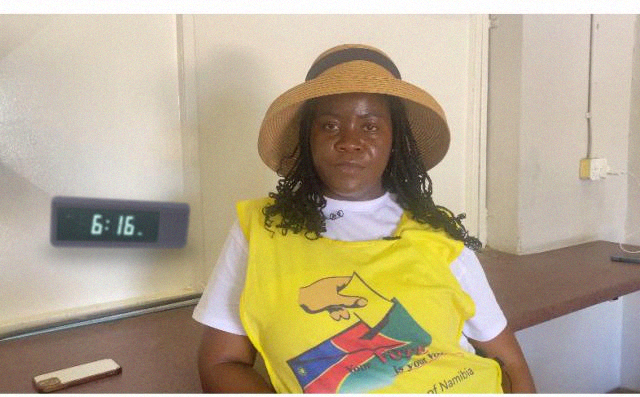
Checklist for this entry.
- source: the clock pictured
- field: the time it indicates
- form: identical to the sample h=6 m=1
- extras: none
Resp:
h=6 m=16
